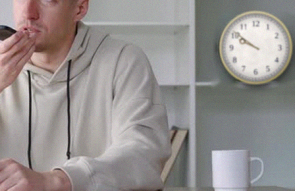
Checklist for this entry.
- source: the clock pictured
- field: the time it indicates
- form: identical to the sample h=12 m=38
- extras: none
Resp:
h=9 m=51
